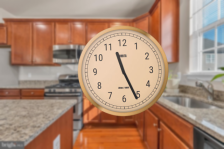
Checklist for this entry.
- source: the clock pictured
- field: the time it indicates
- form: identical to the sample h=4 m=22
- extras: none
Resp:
h=11 m=26
